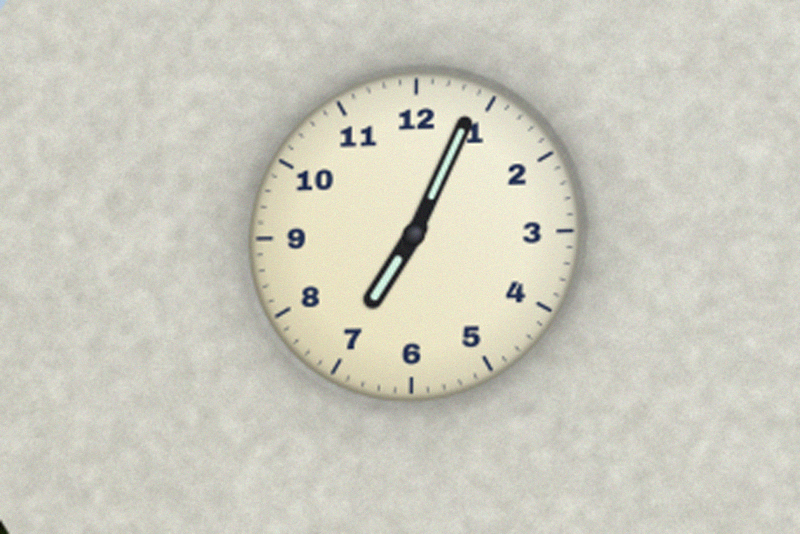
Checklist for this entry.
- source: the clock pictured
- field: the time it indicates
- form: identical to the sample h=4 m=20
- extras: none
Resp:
h=7 m=4
